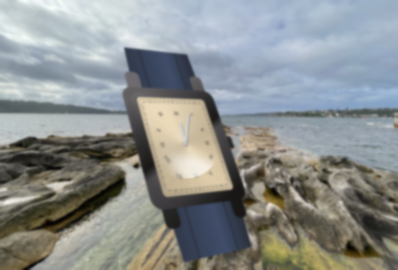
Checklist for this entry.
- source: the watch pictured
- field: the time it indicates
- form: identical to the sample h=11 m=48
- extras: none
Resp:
h=12 m=4
